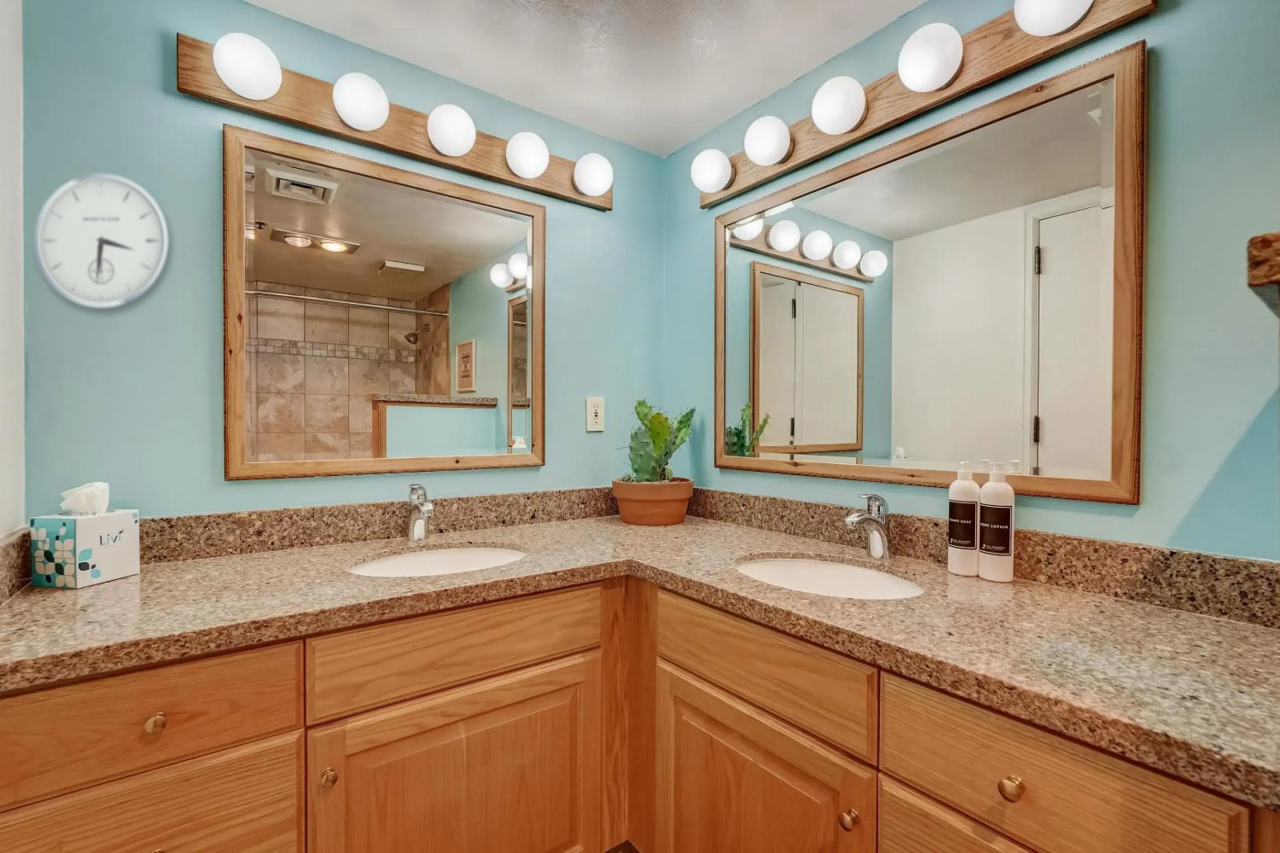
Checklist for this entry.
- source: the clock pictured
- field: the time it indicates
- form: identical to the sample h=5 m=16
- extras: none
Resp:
h=3 m=31
